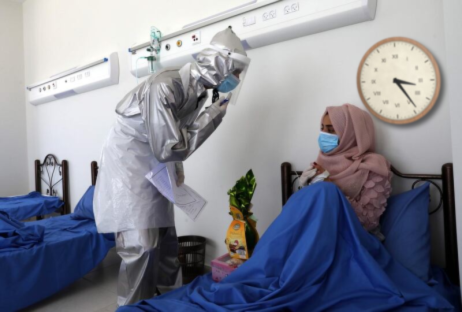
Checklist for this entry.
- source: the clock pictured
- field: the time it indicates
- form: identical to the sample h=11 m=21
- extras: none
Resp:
h=3 m=24
